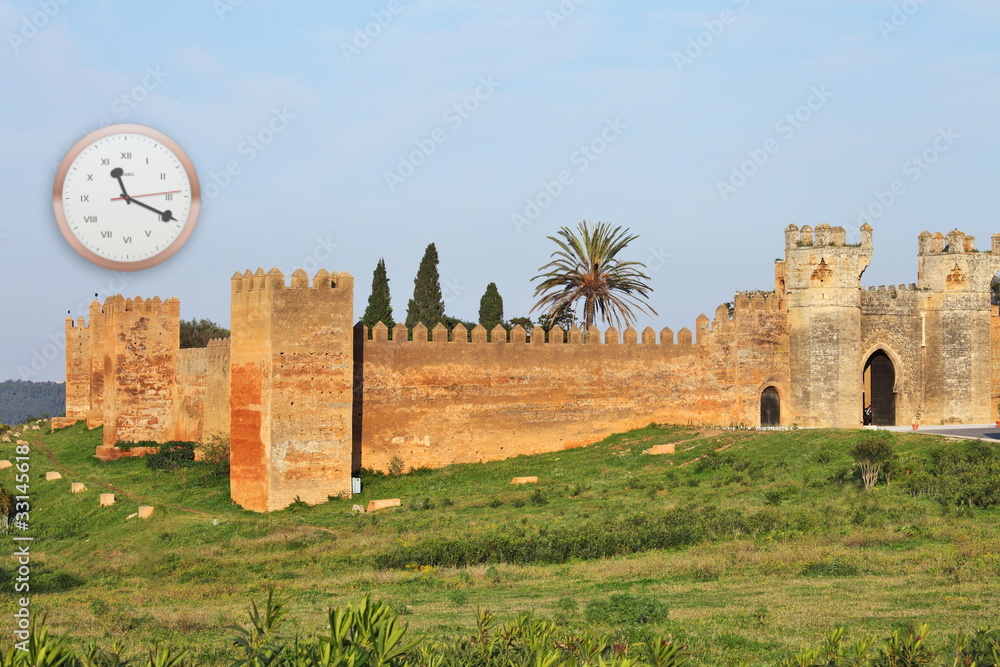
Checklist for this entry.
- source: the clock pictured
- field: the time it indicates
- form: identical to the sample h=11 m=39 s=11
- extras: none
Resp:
h=11 m=19 s=14
